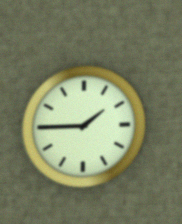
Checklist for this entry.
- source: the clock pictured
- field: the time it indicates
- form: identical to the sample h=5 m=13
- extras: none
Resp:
h=1 m=45
